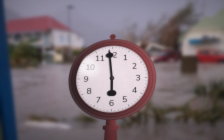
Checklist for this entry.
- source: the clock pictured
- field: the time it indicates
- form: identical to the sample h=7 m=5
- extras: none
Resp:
h=5 m=59
